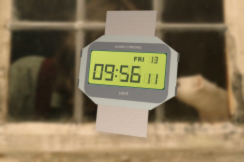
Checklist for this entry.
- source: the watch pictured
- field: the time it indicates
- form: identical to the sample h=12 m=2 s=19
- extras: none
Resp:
h=9 m=56 s=11
